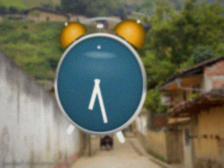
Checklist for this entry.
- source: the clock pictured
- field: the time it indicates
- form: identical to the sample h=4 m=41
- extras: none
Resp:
h=6 m=27
